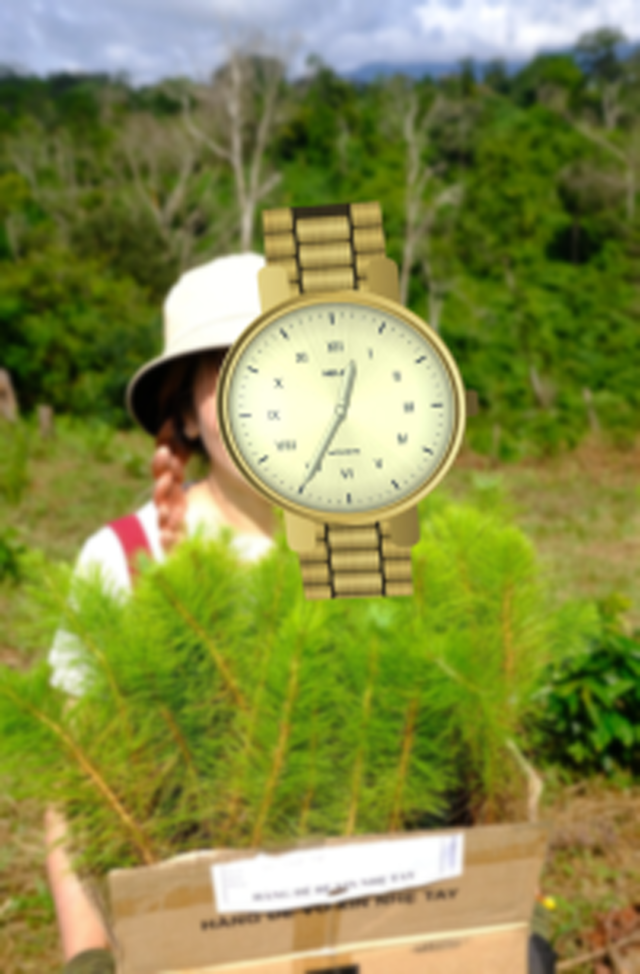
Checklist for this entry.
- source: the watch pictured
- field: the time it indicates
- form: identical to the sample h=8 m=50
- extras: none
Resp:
h=12 m=35
